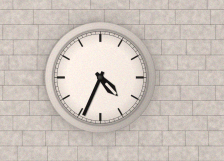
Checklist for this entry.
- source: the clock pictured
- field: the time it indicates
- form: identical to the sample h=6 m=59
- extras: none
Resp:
h=4 m=34
